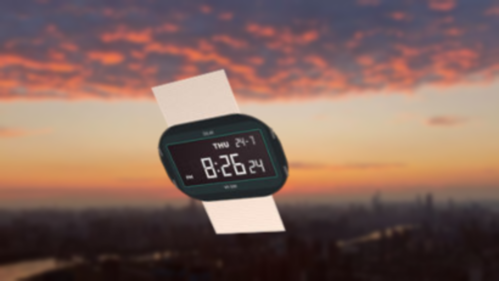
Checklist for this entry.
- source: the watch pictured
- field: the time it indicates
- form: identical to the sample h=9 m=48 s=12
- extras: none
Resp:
h=8 m=26 s=24
